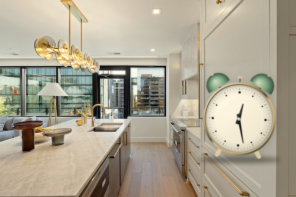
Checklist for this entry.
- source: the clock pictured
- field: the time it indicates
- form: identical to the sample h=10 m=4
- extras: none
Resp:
h=12 m=28
